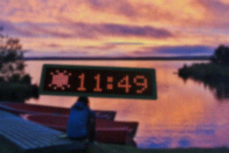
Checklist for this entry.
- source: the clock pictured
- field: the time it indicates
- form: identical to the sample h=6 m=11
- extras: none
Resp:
h=11 m=49
